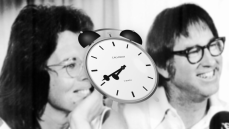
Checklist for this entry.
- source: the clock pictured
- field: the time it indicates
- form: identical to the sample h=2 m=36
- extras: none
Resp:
h=7 m=41
